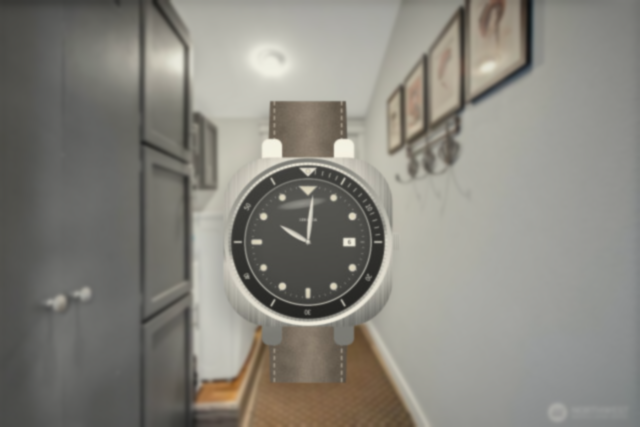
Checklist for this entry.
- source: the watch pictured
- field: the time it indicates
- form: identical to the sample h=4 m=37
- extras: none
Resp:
h=10 m=1
